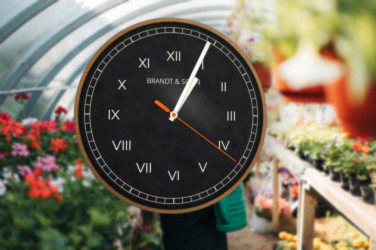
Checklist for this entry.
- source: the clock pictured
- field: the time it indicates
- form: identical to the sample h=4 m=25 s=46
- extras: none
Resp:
h=1 m=4 s=21
